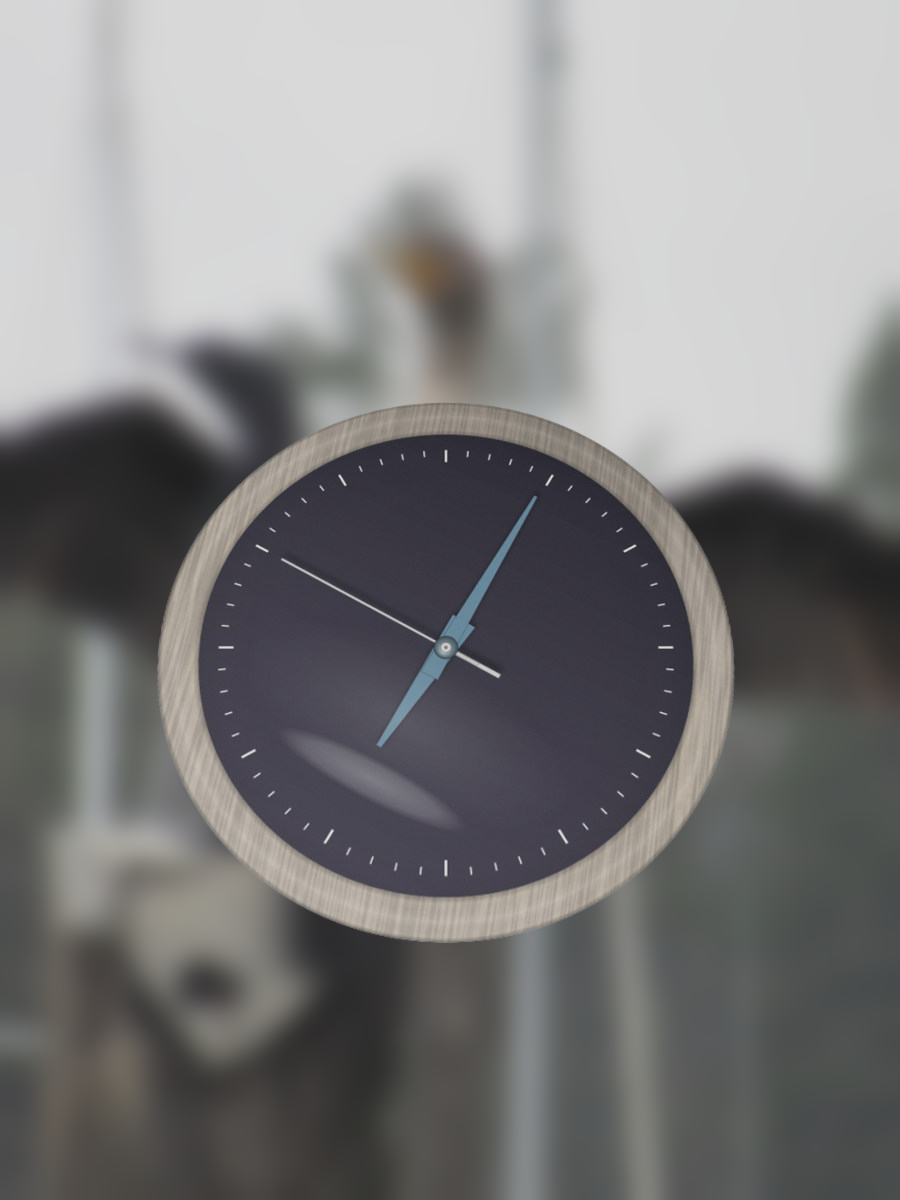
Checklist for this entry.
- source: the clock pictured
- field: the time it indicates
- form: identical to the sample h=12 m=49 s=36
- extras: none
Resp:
h=7 m=4 s=50
